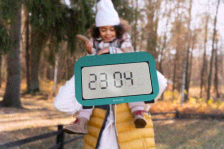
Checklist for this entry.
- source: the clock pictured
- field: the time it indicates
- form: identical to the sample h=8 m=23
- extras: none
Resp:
h=23 m=4
